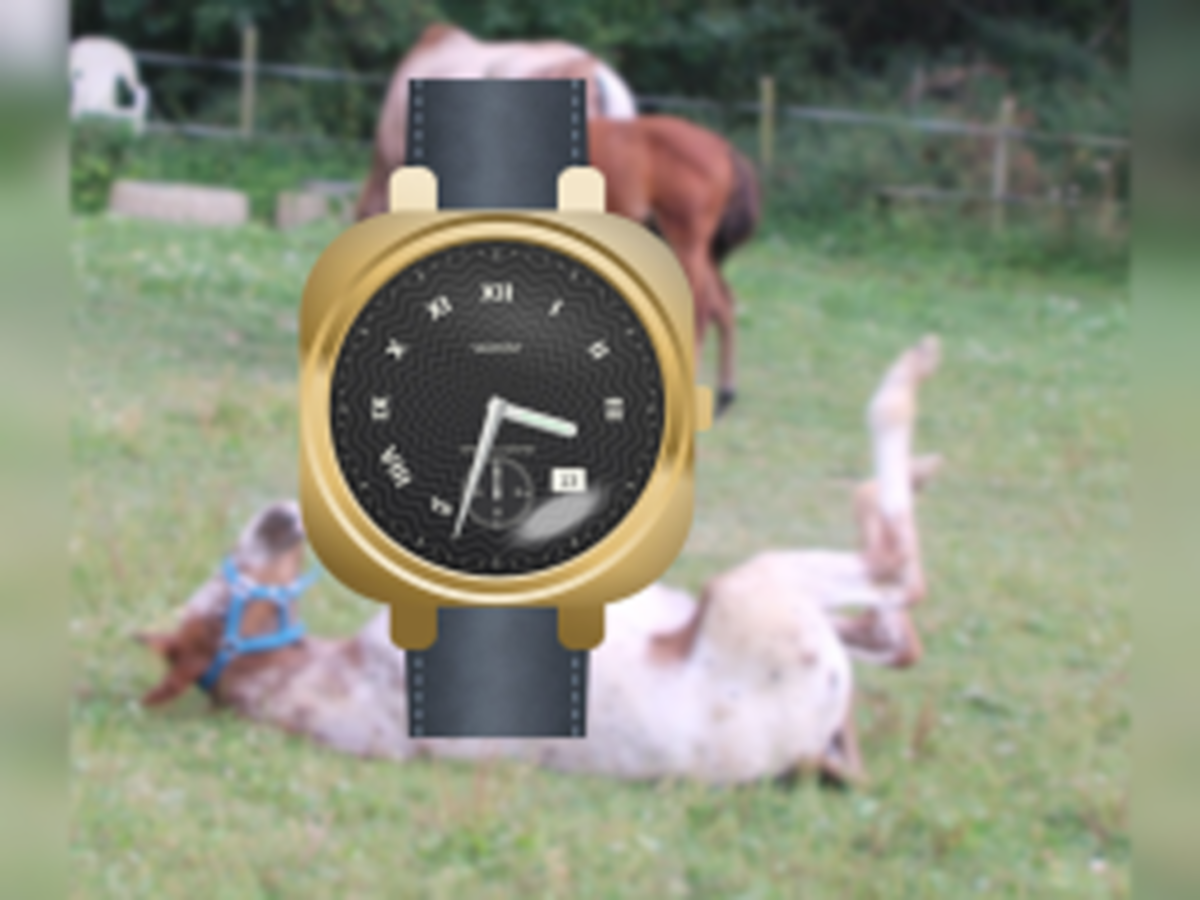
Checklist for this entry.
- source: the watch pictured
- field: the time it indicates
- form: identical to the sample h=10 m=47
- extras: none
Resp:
h=3 m=33
